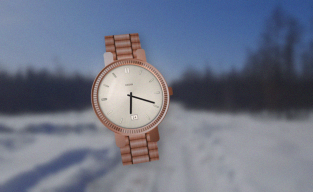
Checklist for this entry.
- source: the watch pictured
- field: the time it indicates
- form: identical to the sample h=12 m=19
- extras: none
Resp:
h=6 m=19
